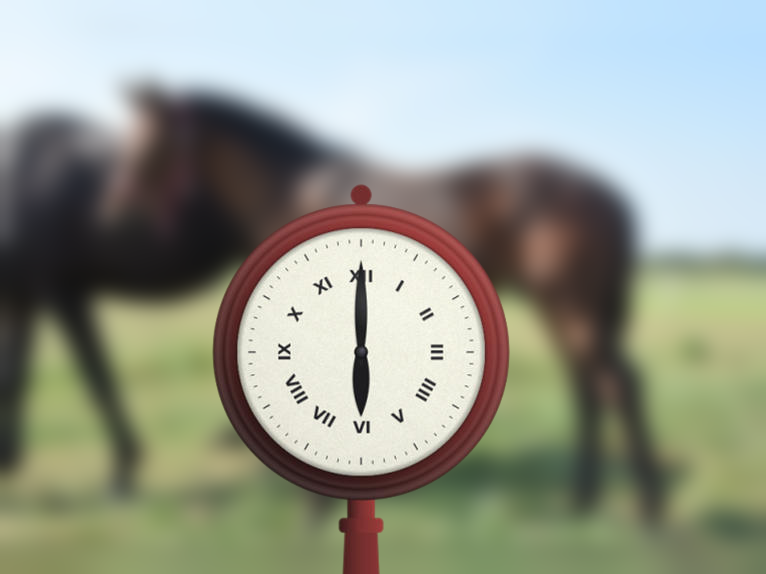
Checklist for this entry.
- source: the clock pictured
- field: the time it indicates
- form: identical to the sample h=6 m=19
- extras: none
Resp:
h=6 m=0
